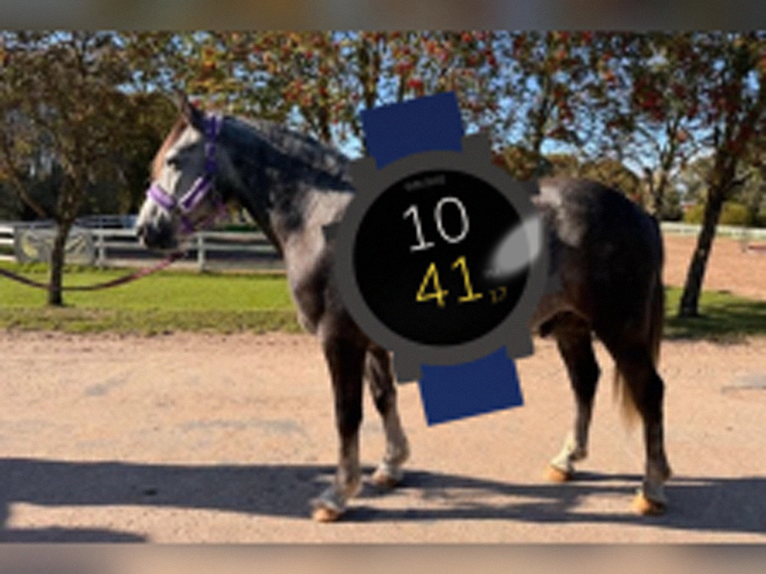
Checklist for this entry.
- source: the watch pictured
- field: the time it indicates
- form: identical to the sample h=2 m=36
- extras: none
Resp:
h=10 m=41
